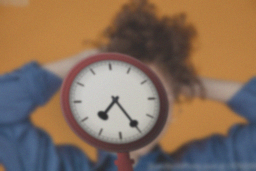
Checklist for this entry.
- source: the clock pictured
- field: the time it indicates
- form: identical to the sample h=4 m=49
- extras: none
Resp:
h=7 m=25
